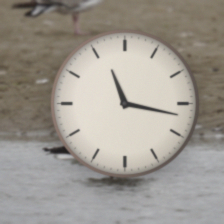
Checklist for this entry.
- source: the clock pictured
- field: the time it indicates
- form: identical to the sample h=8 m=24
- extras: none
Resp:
h=11 m=17
